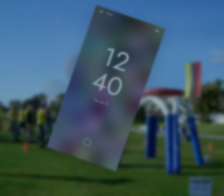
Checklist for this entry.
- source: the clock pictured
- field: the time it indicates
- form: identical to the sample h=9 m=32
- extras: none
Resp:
h=12 m=40
